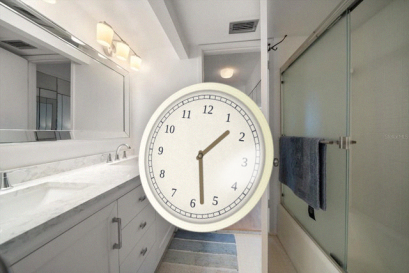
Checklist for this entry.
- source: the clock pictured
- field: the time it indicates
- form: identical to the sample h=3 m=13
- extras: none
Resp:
h=1 m=28
